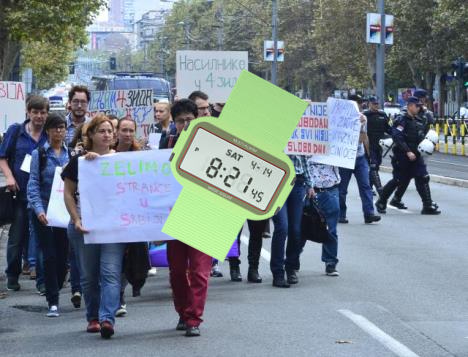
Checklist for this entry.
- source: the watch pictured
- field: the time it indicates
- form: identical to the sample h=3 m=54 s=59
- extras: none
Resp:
h=8 m=21 s=45
